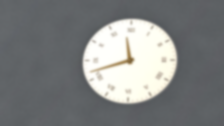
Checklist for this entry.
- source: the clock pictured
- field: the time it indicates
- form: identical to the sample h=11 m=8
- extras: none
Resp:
h=11 m=42
